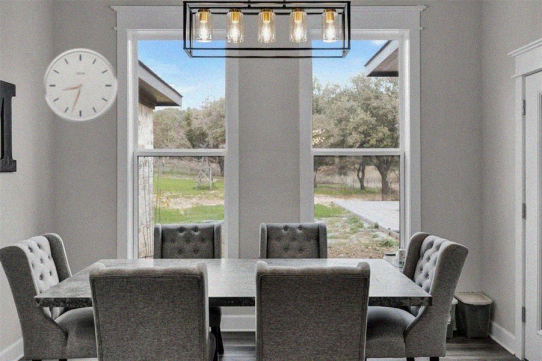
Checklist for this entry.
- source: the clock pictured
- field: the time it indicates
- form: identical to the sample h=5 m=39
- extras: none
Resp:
h=8 m=33
